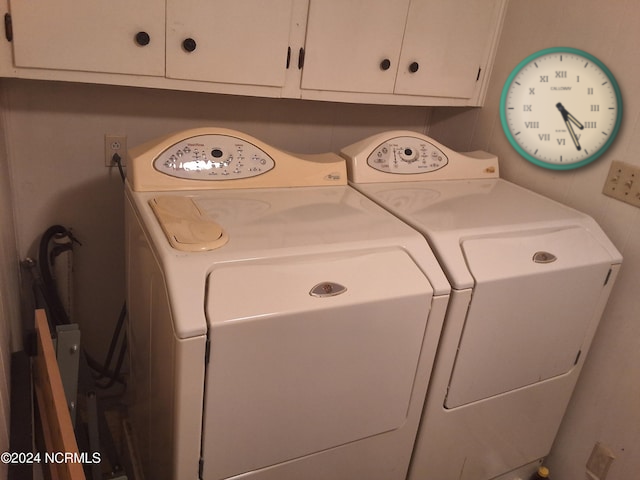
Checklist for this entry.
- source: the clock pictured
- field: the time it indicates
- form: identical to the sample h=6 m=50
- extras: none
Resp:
h=4 m=26
